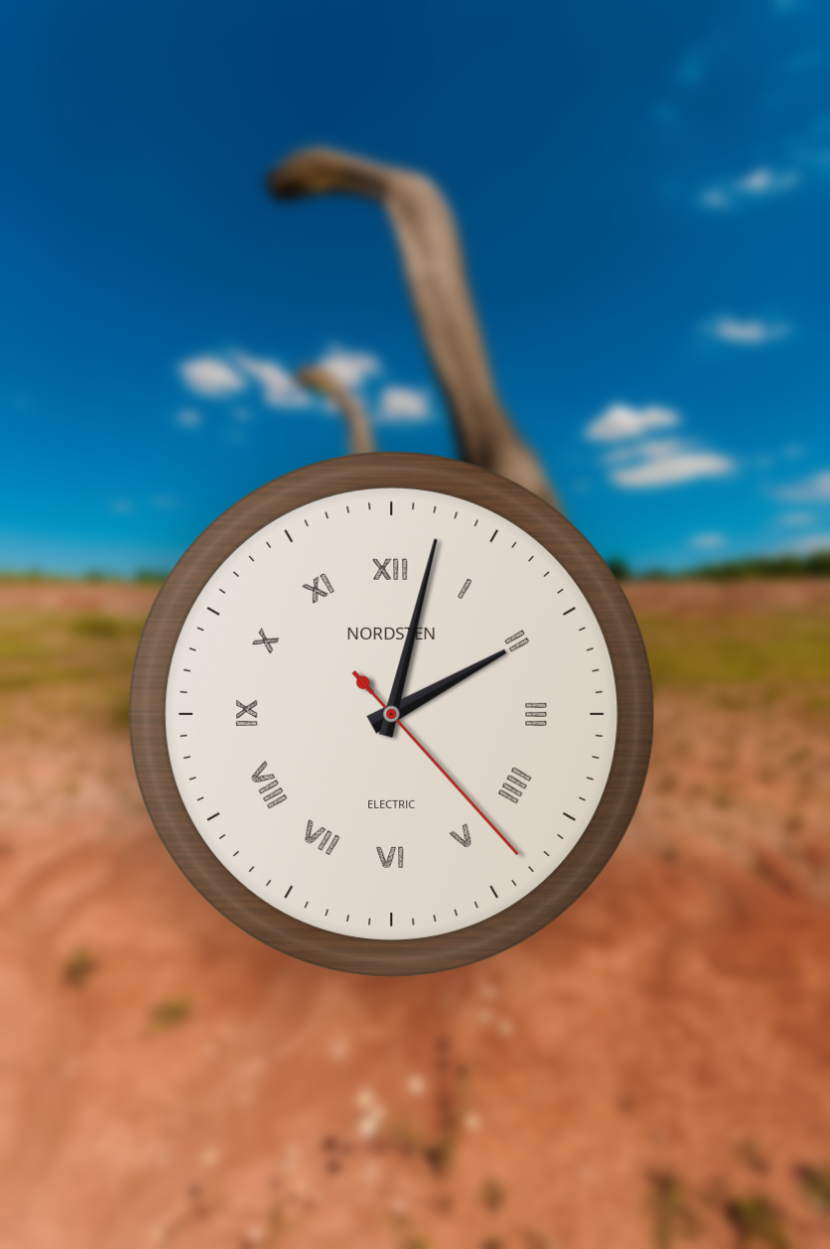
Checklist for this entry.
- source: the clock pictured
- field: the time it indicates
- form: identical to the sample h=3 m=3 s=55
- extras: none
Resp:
h=2 m=2 s=23
